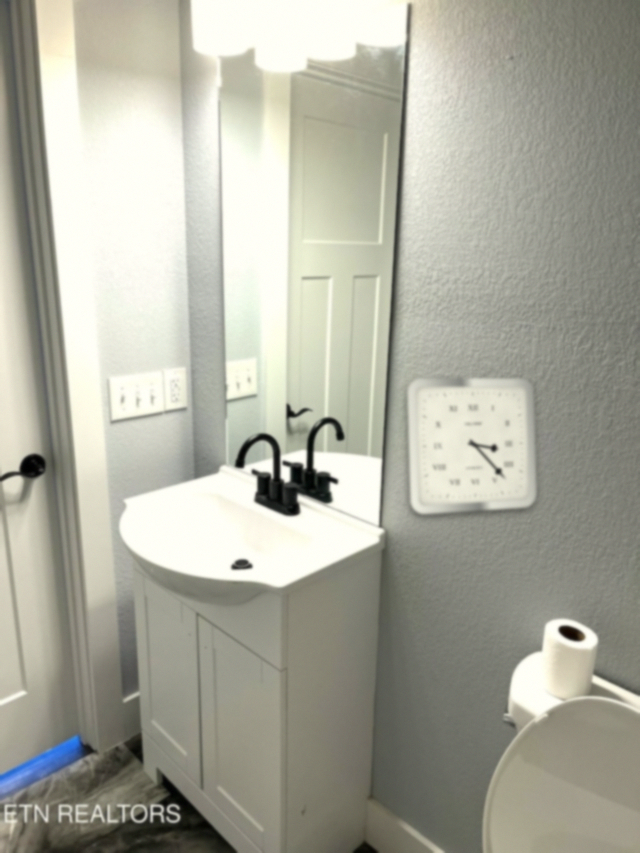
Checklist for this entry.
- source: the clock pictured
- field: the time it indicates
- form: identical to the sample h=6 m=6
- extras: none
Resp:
h=3 m=23
